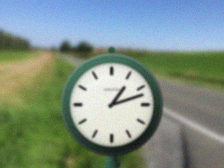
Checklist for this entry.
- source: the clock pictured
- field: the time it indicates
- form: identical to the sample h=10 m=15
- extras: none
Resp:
h=1 m=12
